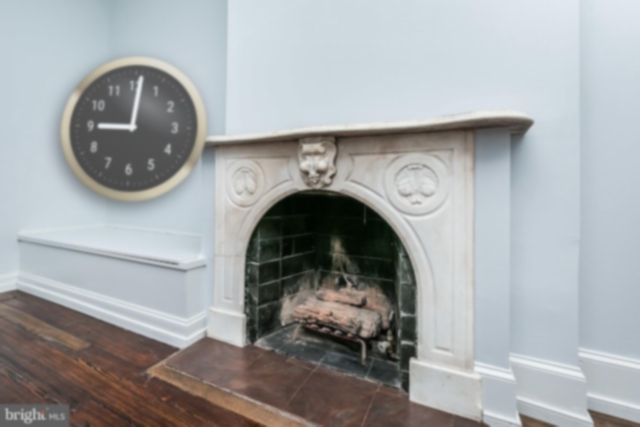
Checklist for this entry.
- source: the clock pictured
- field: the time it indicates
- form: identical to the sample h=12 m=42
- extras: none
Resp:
h=9 m=1
